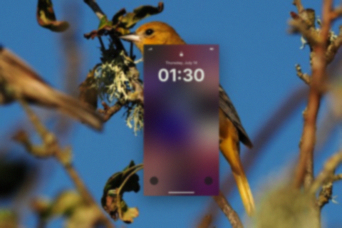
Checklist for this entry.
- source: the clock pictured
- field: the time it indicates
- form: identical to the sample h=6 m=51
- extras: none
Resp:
h=1 m=30
